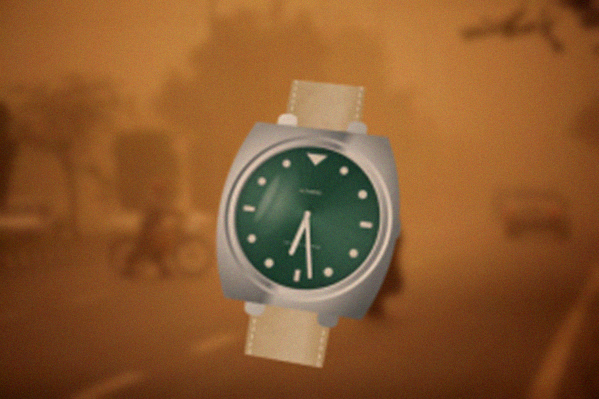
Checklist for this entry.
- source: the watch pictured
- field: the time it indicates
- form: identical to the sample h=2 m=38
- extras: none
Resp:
h=6 m=28
